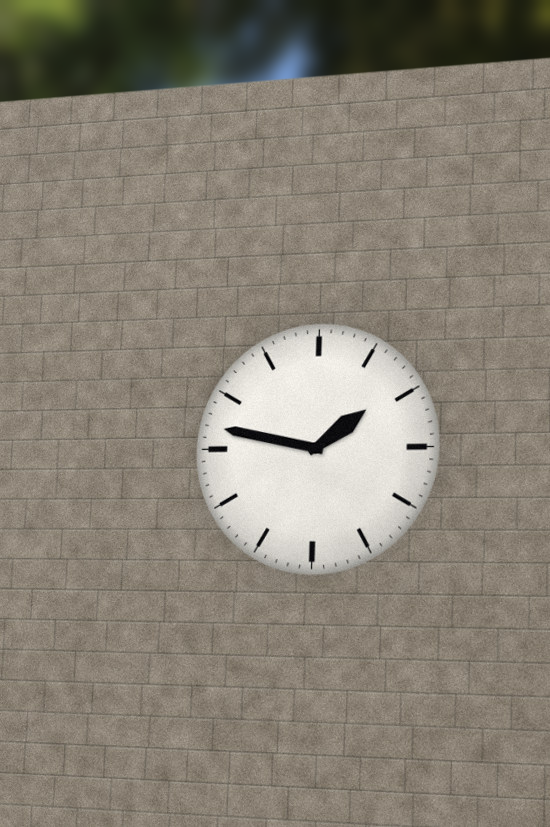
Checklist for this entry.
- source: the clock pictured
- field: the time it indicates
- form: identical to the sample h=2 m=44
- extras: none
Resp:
h=1 m=47
